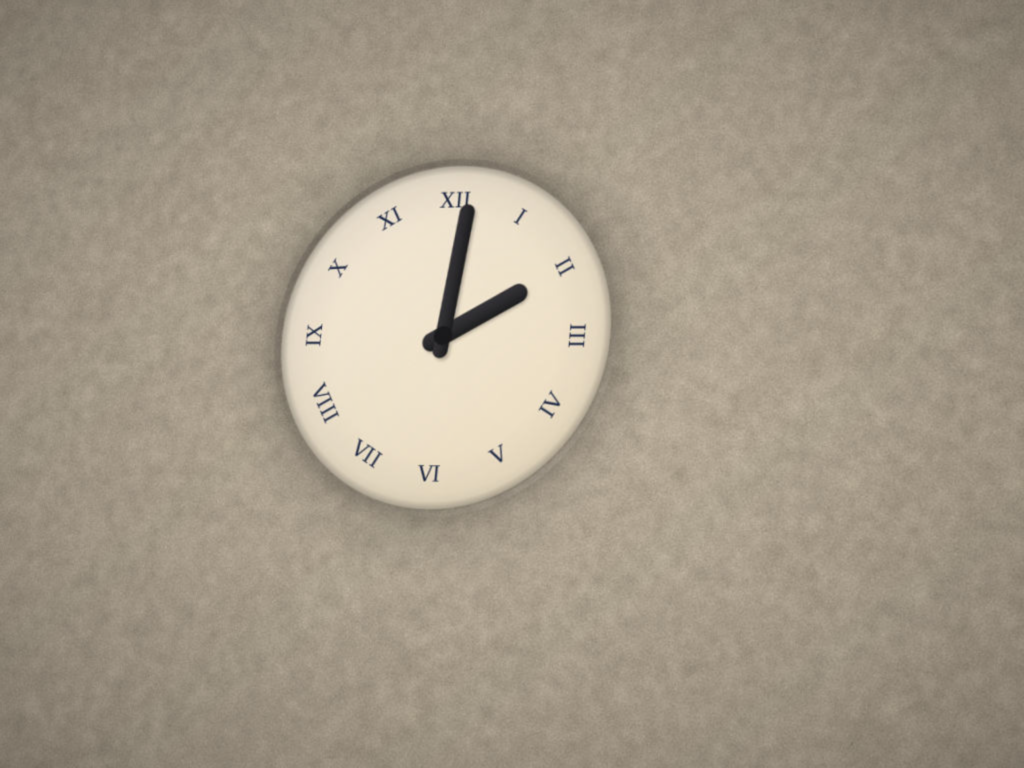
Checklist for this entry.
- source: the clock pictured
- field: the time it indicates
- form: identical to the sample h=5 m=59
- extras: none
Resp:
h=2 m=1
